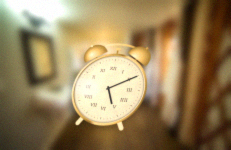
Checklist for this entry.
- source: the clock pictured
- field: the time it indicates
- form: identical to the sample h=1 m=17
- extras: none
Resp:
h=5 m=10
